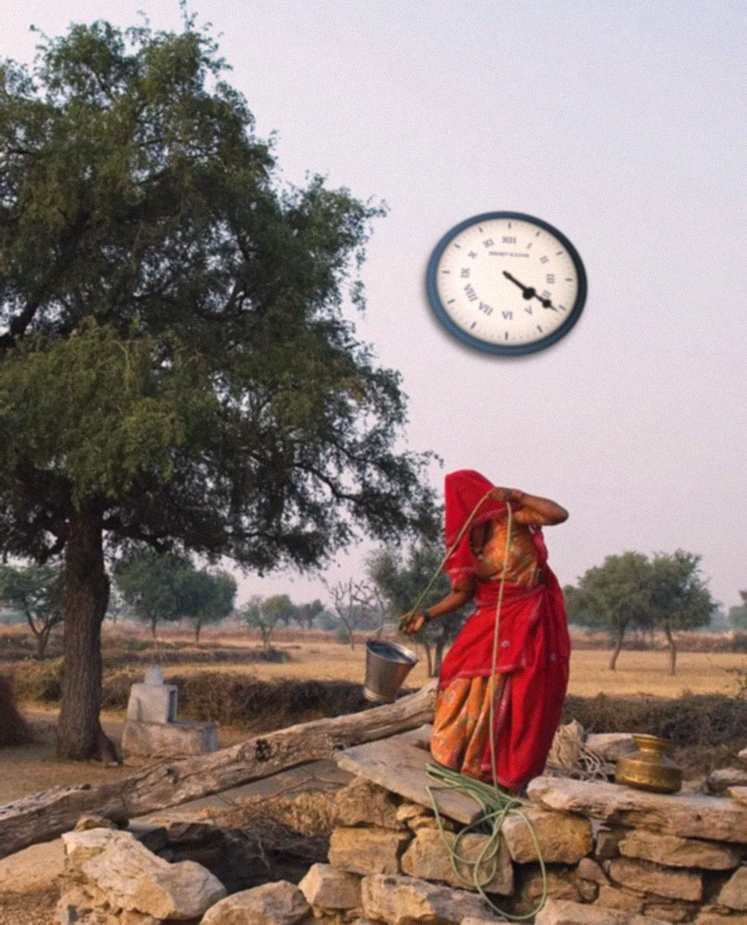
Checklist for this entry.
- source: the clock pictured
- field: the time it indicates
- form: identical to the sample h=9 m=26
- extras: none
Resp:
h=4 m=21
